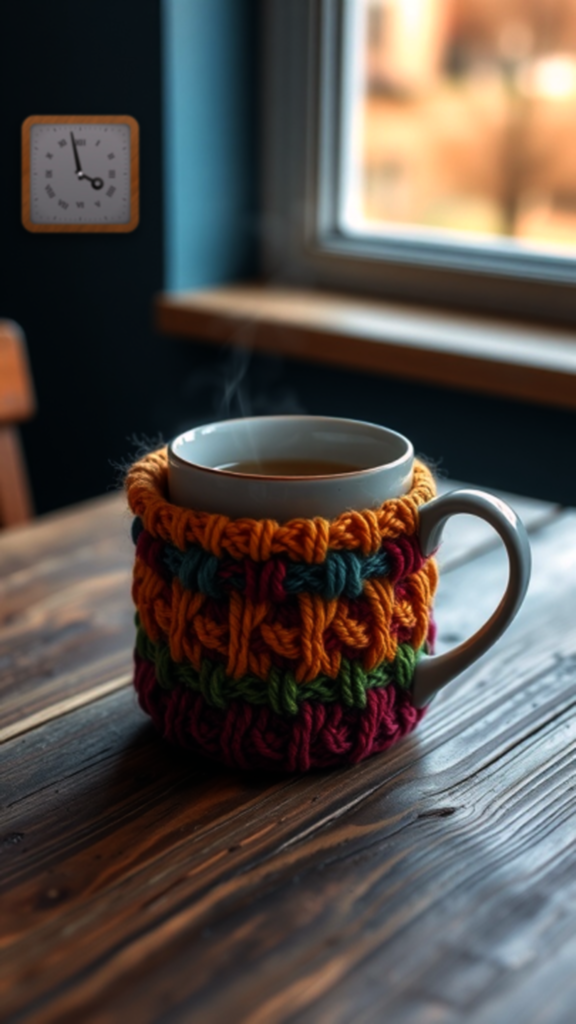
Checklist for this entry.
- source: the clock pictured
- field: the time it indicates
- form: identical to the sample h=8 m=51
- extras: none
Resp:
h=3 m=58
